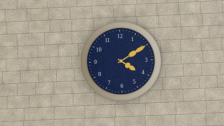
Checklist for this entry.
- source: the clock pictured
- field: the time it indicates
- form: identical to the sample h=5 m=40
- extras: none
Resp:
h=4 m=10
